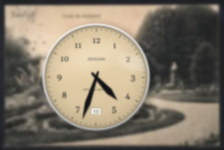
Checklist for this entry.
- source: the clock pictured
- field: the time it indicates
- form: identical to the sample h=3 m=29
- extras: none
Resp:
h=4 m=33
